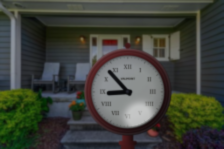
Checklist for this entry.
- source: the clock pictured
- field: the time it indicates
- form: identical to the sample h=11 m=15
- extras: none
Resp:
h=8 m=53
